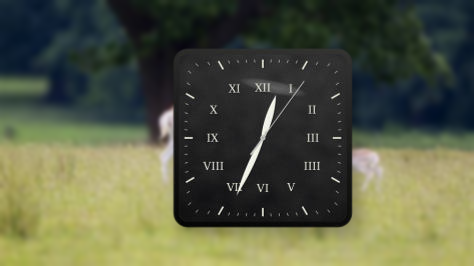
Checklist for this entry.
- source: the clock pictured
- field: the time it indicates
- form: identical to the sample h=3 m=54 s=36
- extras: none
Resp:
h=12 m=34 s=6
